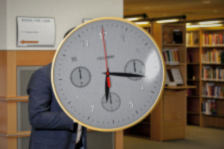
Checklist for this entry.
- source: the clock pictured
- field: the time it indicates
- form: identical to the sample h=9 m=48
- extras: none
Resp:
h=6 m=17
